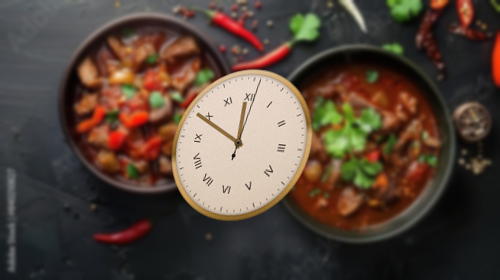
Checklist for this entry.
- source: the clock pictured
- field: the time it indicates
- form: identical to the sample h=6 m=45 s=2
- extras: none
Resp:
h=11 m=49 s=1
